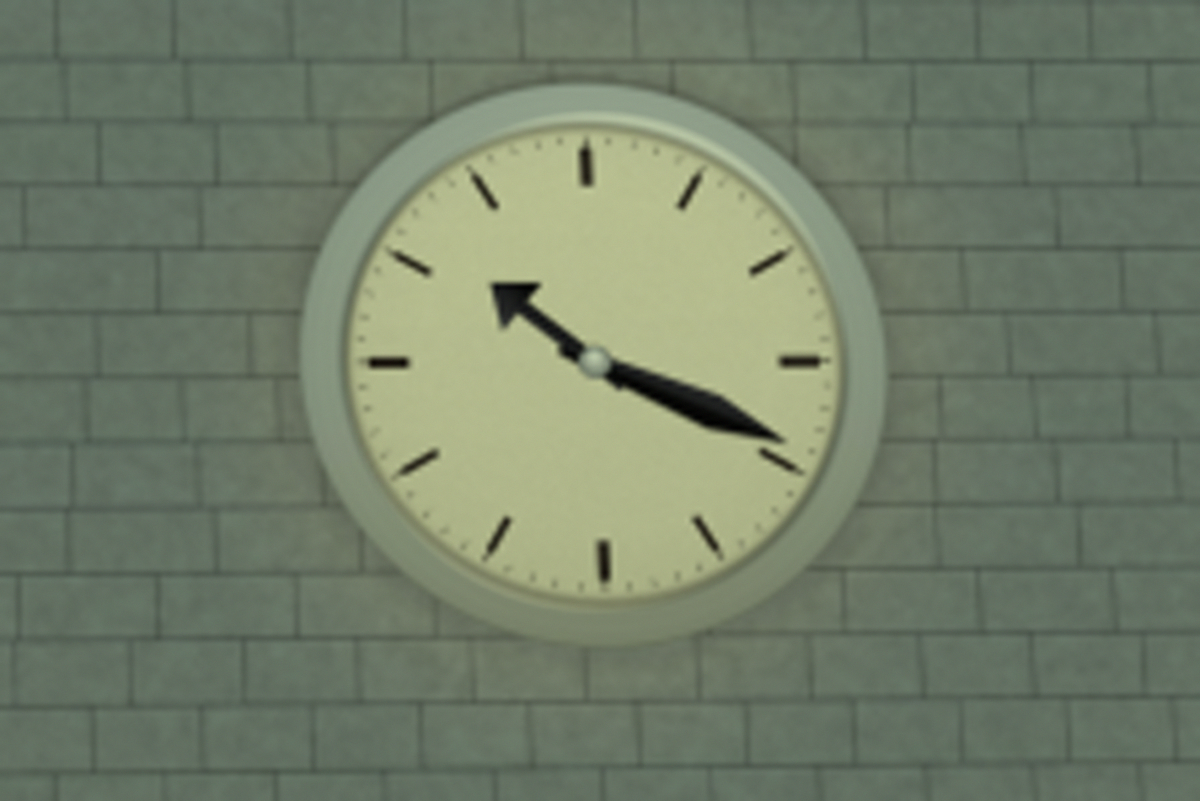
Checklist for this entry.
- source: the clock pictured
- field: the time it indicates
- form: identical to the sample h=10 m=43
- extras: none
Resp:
h=10 m=19
